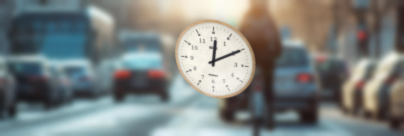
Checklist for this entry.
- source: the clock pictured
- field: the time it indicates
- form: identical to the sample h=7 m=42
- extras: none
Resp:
h=12 m=10
